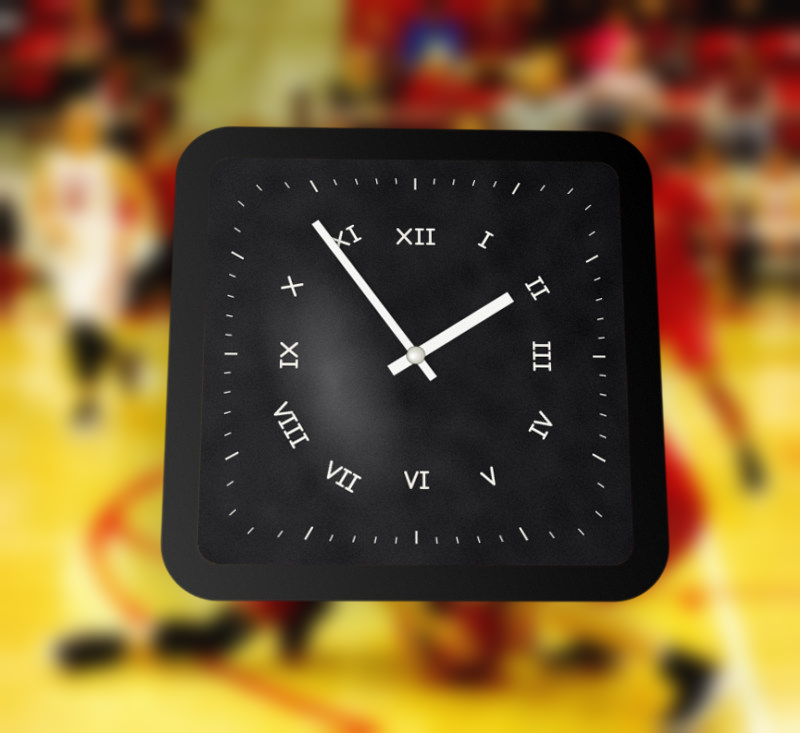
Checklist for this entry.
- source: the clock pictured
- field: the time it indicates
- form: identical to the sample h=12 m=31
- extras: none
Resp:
h=1 m=54
